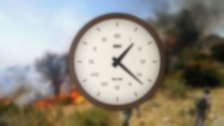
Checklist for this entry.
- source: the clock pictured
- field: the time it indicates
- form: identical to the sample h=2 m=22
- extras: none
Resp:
h=1 m=22
